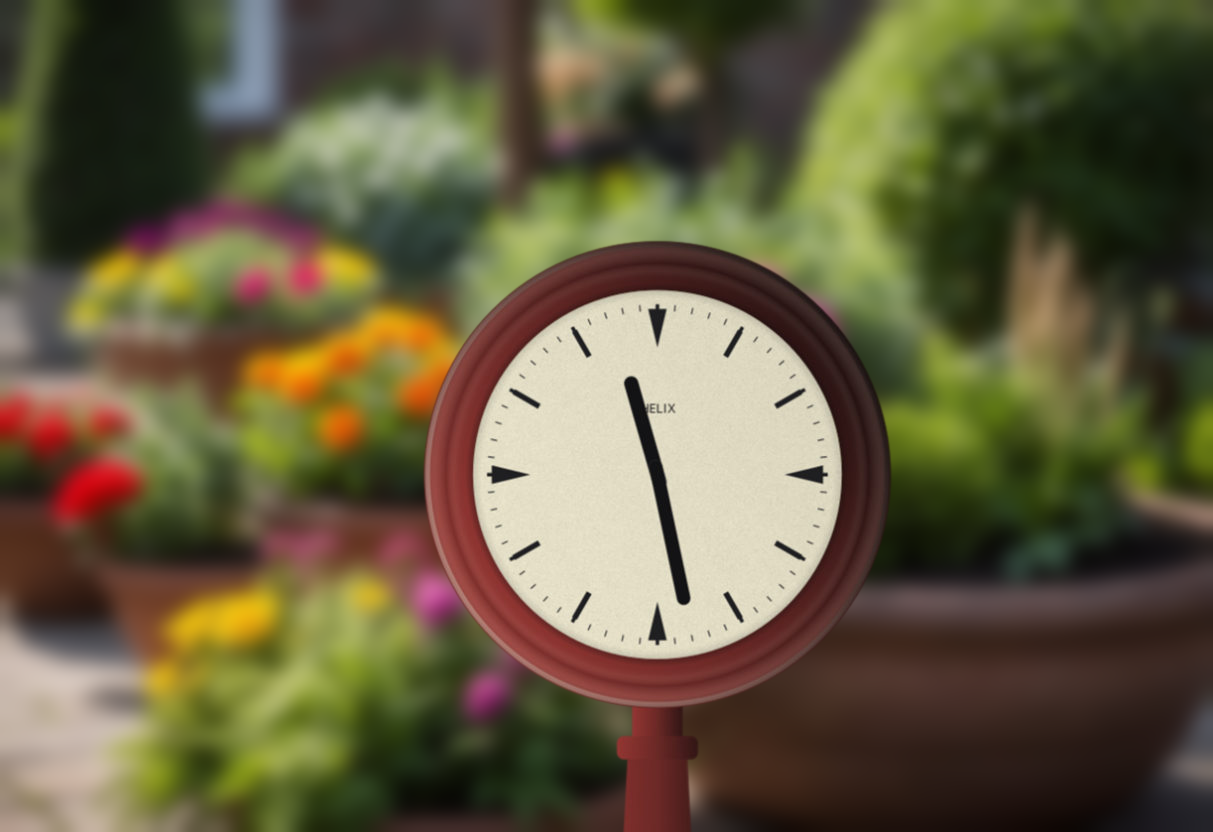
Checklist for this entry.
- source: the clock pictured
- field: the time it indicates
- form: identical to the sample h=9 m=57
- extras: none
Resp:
h=11 m=28
